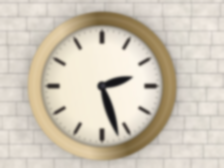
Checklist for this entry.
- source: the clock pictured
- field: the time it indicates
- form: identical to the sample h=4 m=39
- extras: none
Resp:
h=2 m=27
